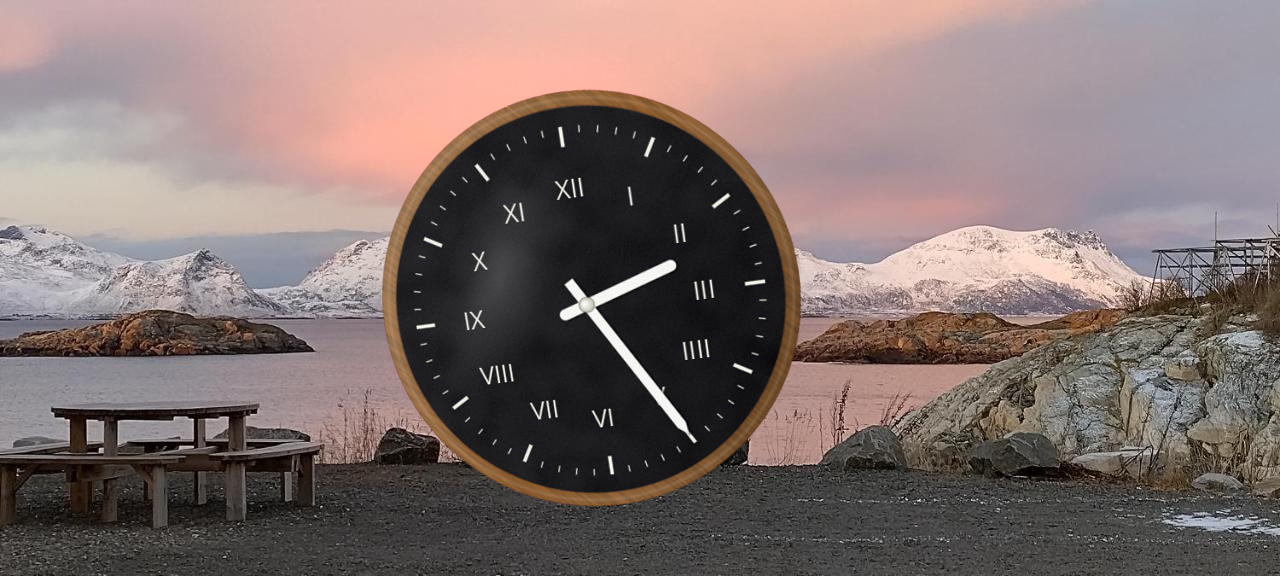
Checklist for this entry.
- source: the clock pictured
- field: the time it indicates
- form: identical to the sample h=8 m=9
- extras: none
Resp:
h=2 m=25
